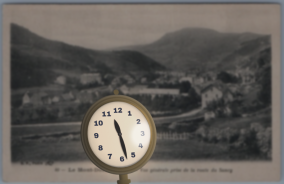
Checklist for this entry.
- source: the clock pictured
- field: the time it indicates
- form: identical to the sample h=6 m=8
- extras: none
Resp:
h=11 m=28
